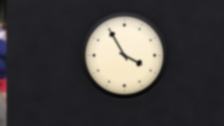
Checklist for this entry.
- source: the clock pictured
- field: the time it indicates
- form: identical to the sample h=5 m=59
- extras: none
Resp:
h=3 m=55
